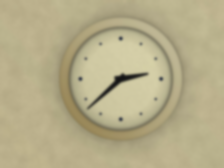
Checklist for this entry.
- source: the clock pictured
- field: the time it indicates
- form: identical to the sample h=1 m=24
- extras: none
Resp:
h=2 m=38
